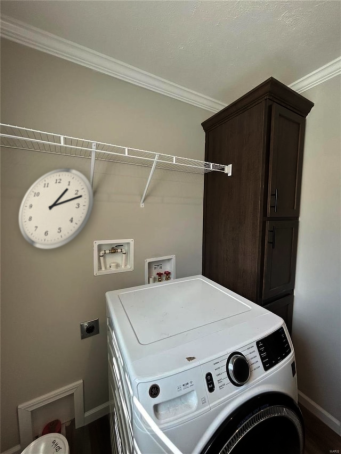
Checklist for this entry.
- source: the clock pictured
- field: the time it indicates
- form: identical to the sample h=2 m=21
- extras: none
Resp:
h=1 m=12
